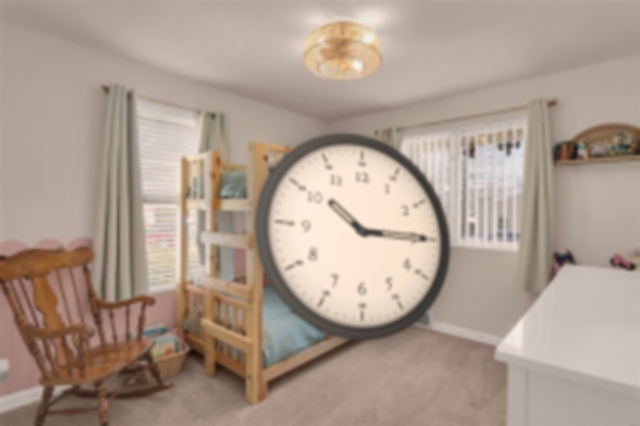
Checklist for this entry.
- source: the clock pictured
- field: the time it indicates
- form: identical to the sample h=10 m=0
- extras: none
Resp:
h=10 m=15
